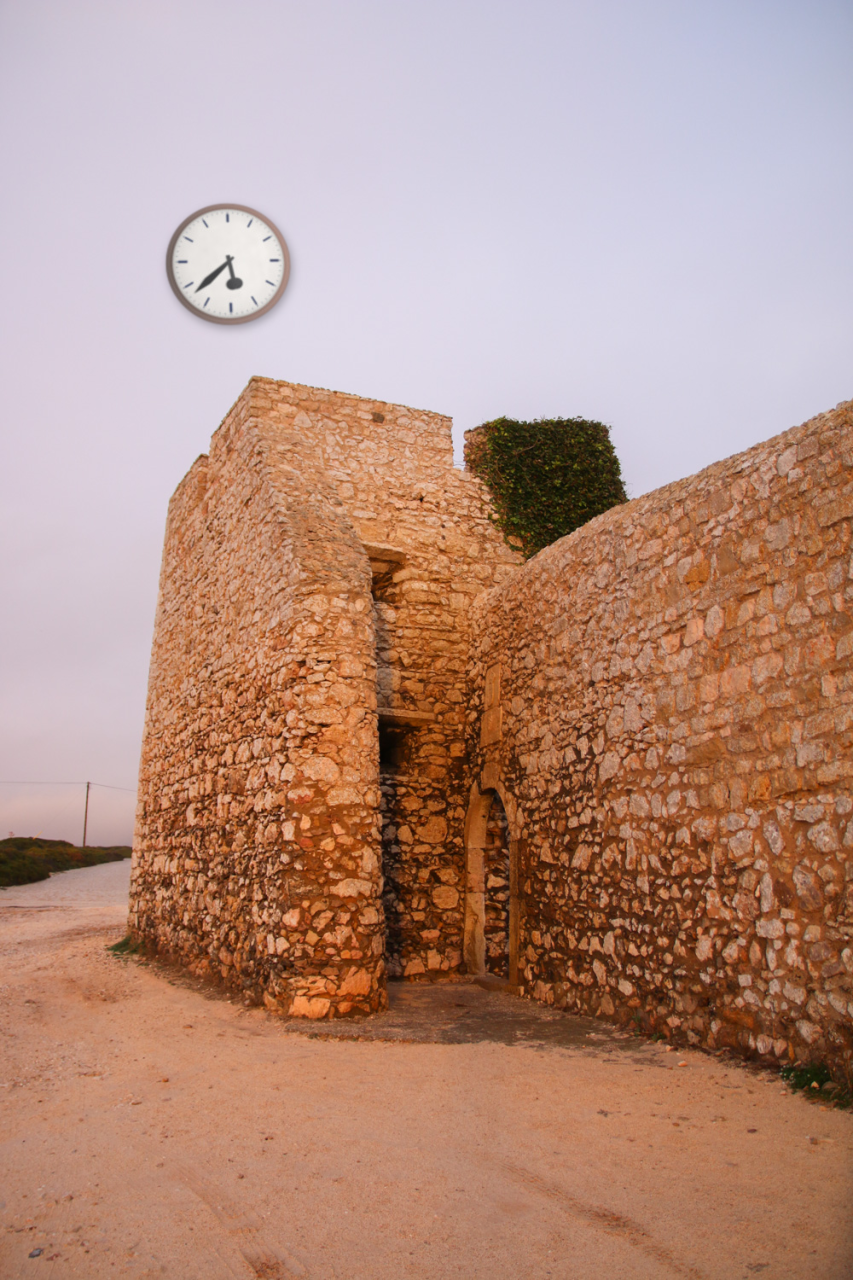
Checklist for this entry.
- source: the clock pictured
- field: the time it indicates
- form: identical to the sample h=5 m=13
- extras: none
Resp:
h=5 m=38
